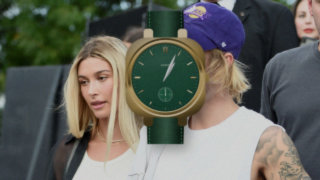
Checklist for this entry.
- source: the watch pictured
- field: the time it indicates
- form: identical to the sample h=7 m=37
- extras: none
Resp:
h=1 m=4
